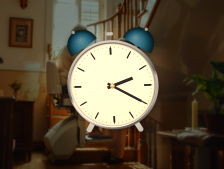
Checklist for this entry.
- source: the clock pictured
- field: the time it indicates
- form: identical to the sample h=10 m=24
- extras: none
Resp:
h=2 m=20
